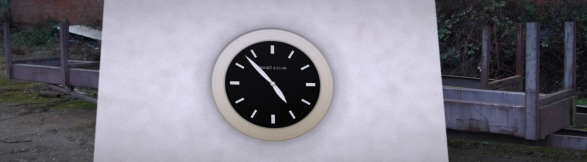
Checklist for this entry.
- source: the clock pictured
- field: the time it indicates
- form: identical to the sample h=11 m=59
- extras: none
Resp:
h=4 m=53
